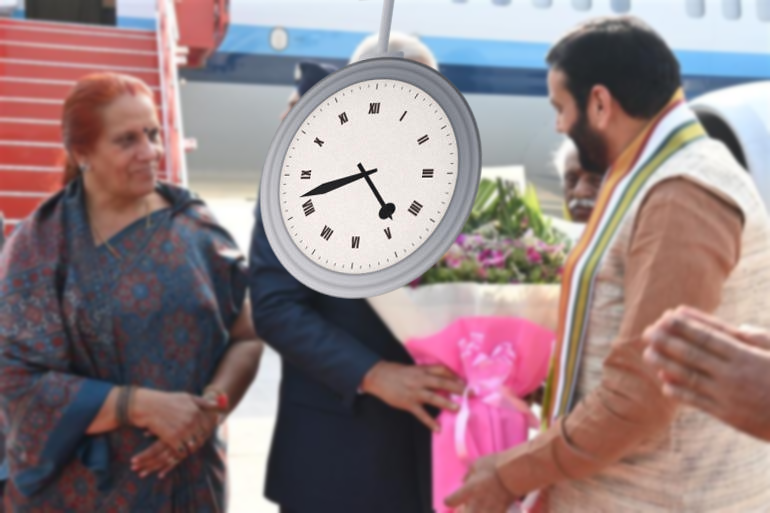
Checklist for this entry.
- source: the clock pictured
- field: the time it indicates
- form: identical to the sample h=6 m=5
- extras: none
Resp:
h=4 m=42
